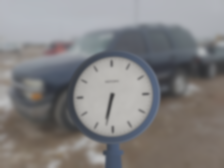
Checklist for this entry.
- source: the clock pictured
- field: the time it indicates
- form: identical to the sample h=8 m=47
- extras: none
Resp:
h=6 m=32
